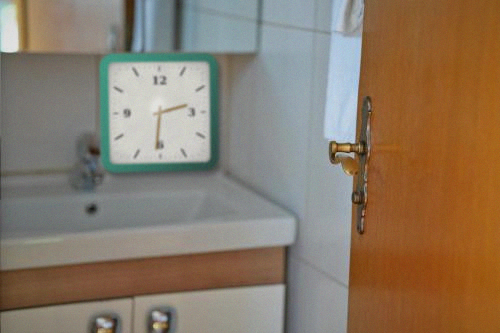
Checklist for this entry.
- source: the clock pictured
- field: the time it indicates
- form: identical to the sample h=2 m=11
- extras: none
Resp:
h=2 m=31
